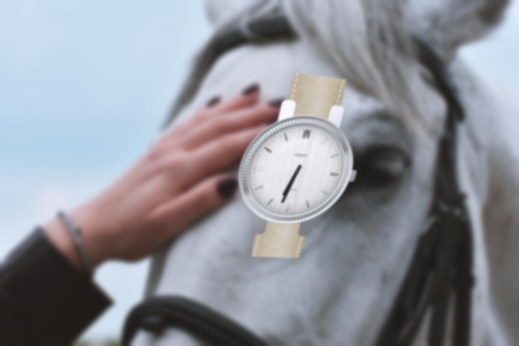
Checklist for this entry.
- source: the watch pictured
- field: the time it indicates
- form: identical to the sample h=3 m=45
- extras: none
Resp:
h=6 m=32
